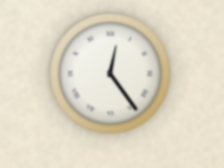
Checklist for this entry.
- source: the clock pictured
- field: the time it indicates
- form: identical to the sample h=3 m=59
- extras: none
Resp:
h=12 m=24
